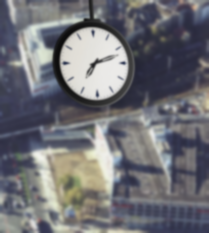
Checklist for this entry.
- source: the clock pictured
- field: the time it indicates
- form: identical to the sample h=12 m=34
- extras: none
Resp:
h=7 m=12
